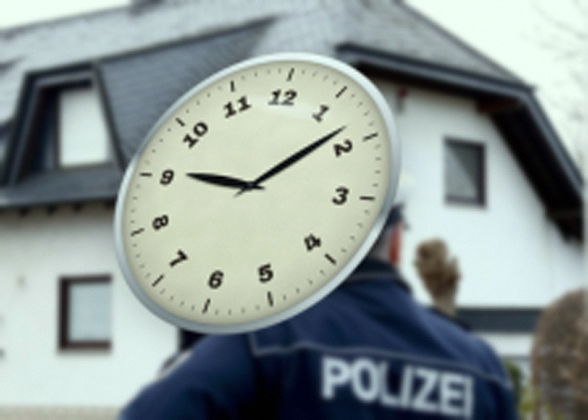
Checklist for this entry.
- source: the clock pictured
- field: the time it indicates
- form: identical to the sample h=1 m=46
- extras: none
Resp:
h=9 m=8
